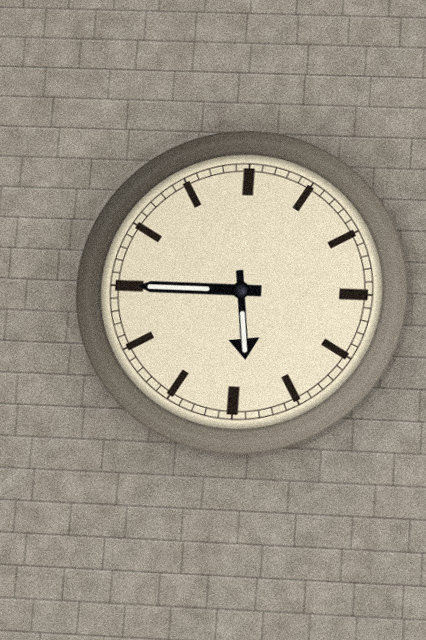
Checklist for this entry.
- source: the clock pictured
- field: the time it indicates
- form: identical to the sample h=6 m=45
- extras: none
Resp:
h=5 m=45
